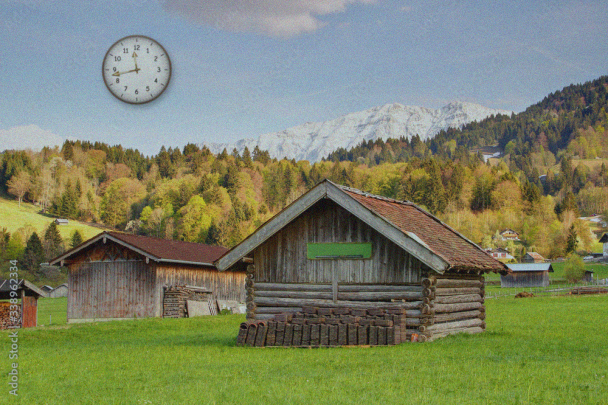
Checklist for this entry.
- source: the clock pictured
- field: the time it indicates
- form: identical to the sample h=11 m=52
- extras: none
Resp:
h=11 m=43
